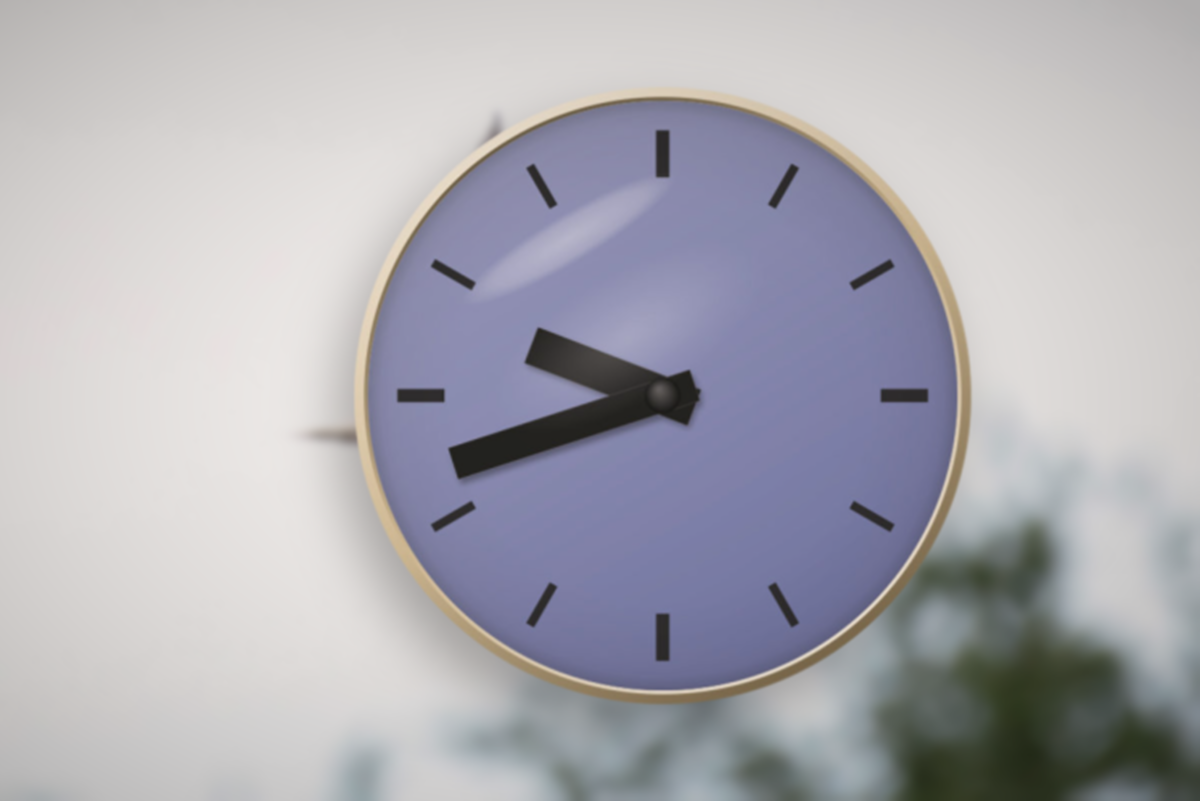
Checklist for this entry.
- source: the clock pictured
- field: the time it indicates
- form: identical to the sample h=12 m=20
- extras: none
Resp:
h=9 m=42
